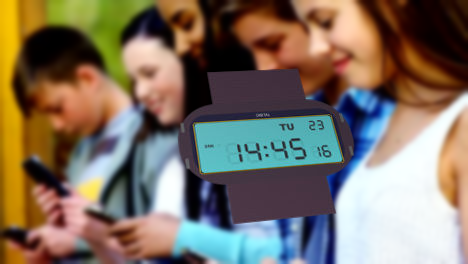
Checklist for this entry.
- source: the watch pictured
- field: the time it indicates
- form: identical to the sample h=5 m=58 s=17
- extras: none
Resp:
h=14 m=45 s=16
